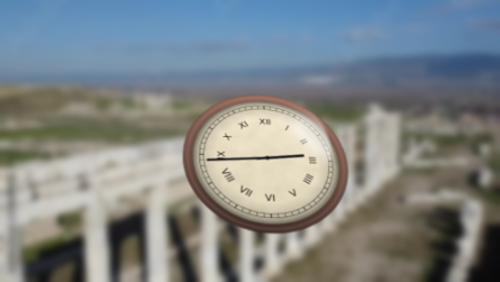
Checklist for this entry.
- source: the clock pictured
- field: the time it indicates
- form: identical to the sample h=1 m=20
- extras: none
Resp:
h=2 m=44
